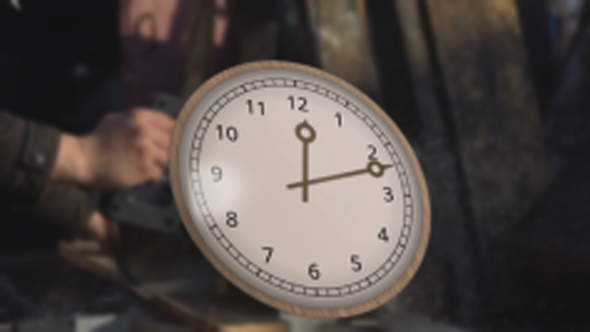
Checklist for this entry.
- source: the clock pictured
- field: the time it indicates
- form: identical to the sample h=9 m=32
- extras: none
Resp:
h=12 m=12
